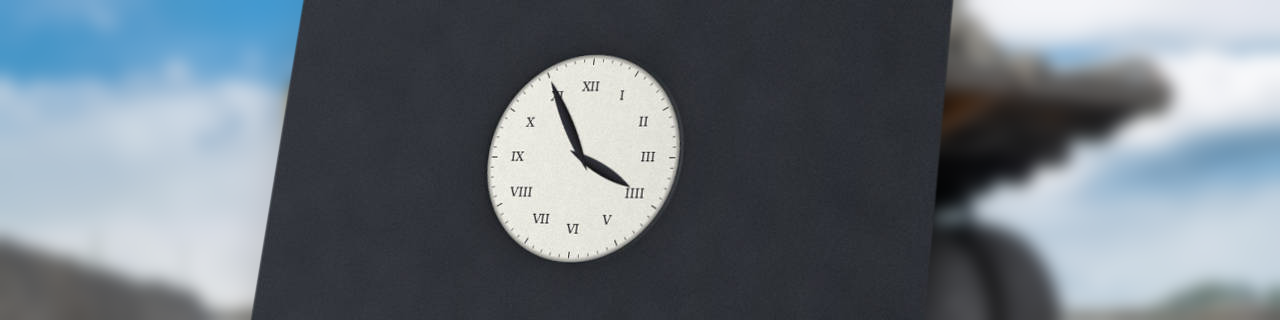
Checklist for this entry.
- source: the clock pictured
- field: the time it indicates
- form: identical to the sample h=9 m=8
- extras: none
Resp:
h=3 m=55
